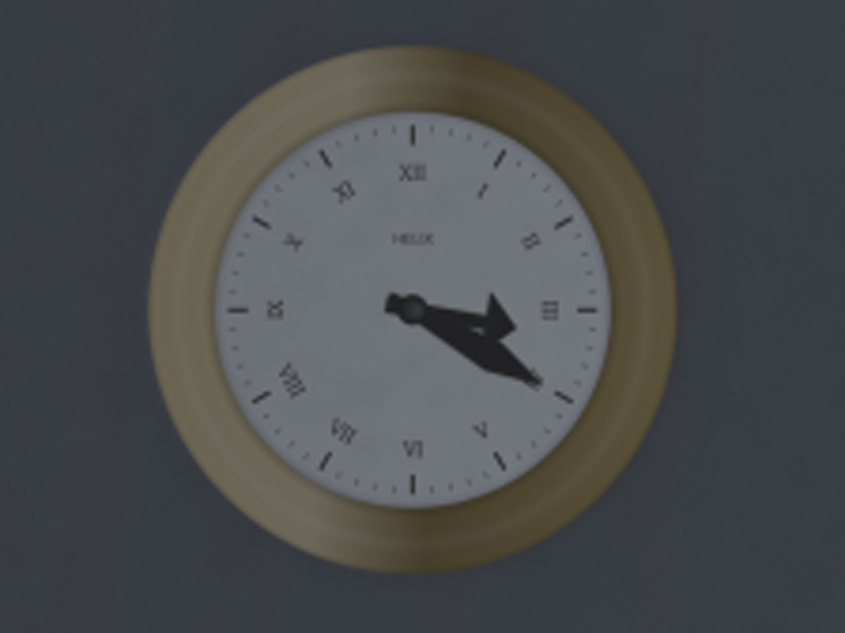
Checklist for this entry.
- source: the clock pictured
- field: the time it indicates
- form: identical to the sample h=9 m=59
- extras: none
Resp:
h=3 m=20
